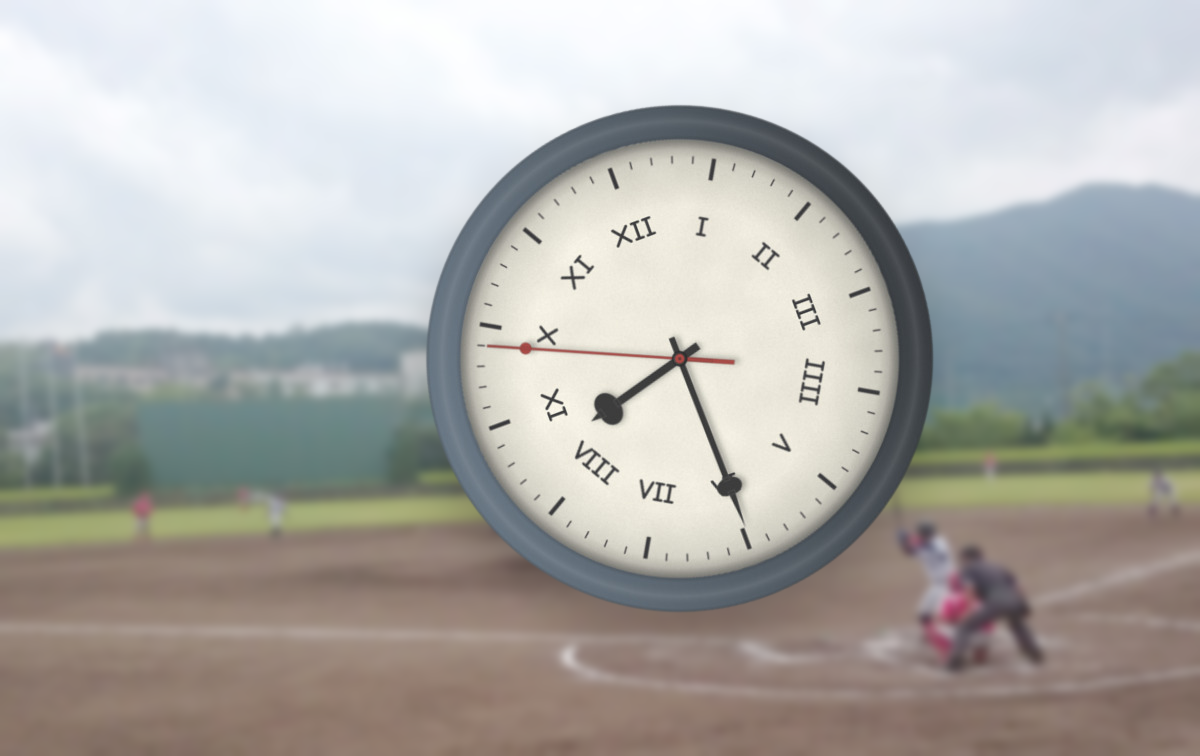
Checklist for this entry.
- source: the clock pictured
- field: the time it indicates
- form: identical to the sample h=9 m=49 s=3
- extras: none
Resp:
h=8 m=29 s=49
